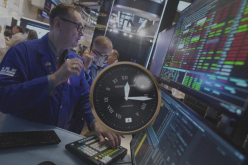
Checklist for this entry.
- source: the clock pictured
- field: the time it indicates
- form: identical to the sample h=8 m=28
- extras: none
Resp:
h=12 m=16
